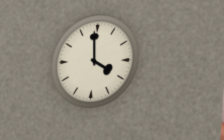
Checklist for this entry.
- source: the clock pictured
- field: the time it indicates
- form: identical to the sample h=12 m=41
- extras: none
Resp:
h=3 m=59
